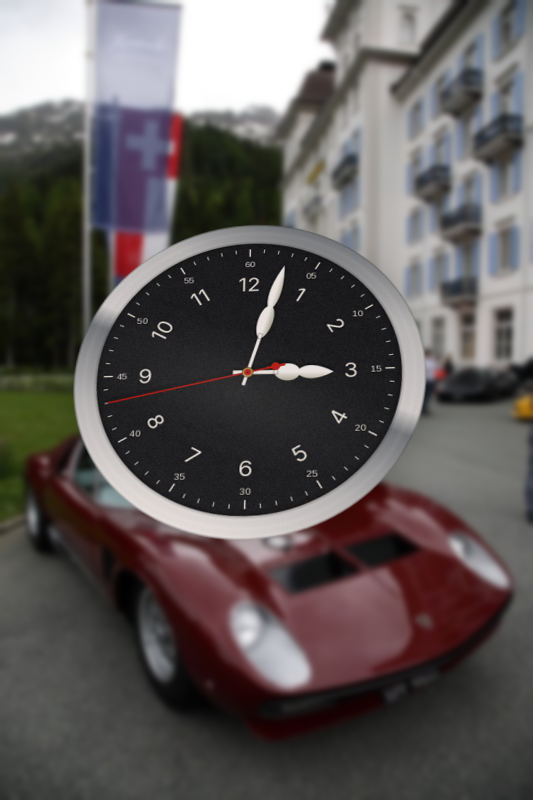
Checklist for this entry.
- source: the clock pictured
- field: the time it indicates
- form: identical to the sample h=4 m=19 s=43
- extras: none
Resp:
h=3 m=2 s=43
